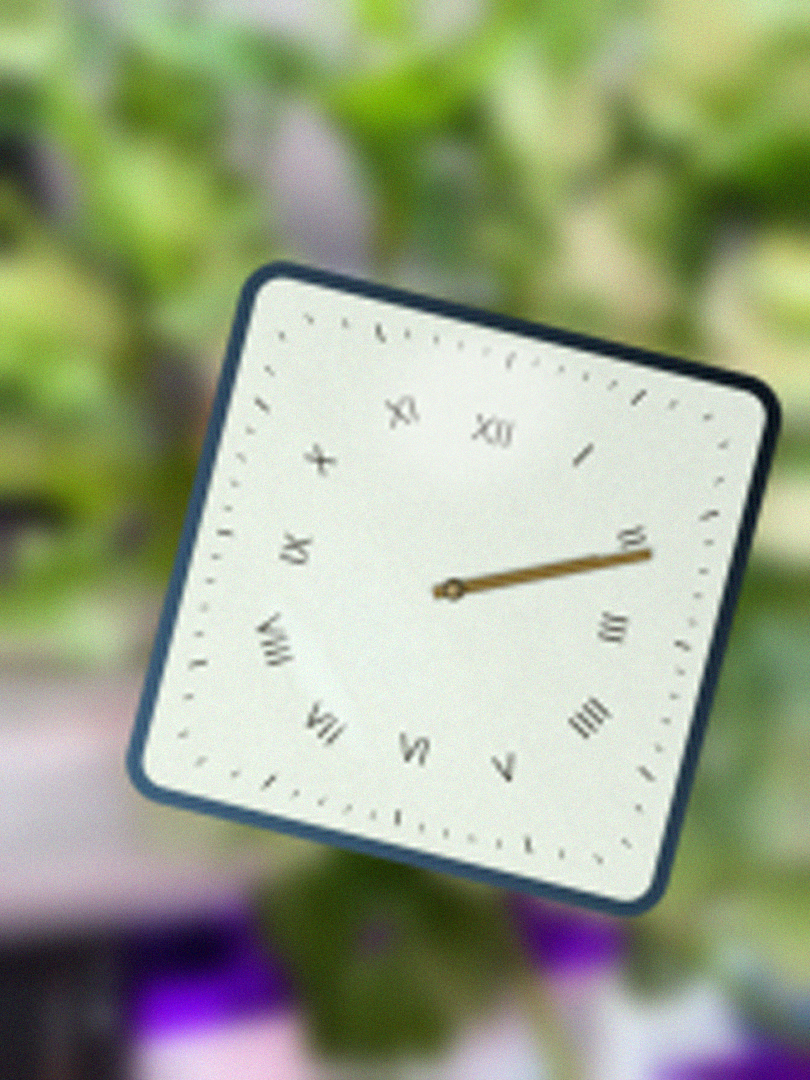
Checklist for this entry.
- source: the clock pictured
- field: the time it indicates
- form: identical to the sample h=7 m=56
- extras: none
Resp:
h=2 m=11
